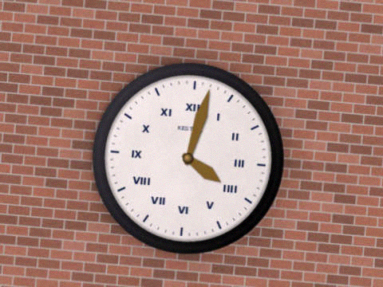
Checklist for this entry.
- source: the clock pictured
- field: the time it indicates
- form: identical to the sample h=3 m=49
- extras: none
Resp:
h=4 m=2
